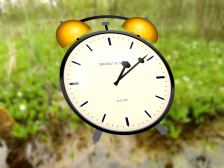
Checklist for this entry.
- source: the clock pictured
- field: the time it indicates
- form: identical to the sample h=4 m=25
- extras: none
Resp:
h=1 m=9
